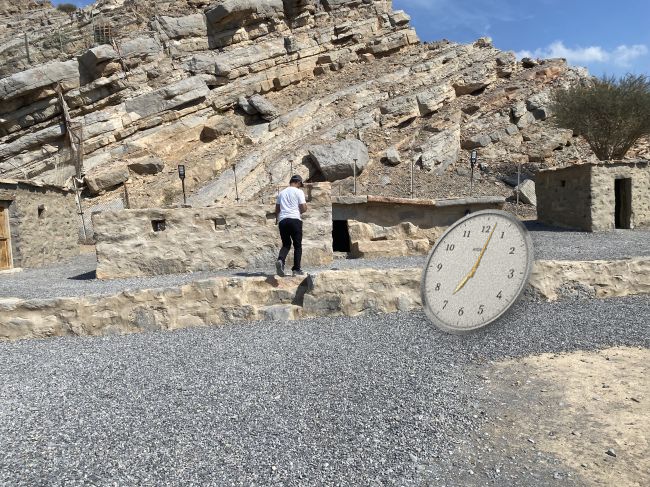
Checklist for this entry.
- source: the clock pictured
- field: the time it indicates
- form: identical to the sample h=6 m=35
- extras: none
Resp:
h=7 m=2
